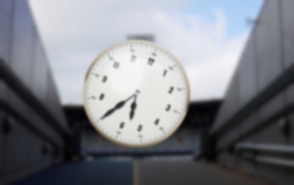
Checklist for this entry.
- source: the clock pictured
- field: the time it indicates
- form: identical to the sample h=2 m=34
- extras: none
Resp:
h=5 m=35
